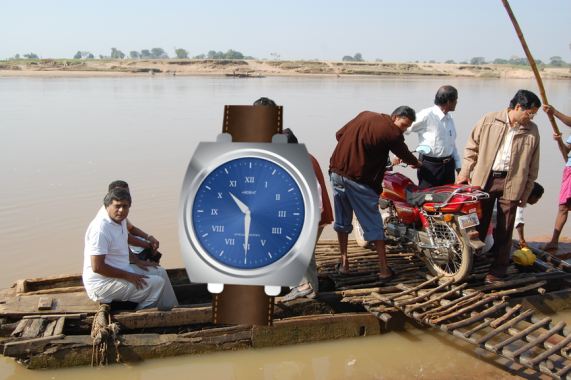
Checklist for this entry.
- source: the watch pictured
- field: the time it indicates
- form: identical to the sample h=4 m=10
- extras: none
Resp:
h=10 m=30
